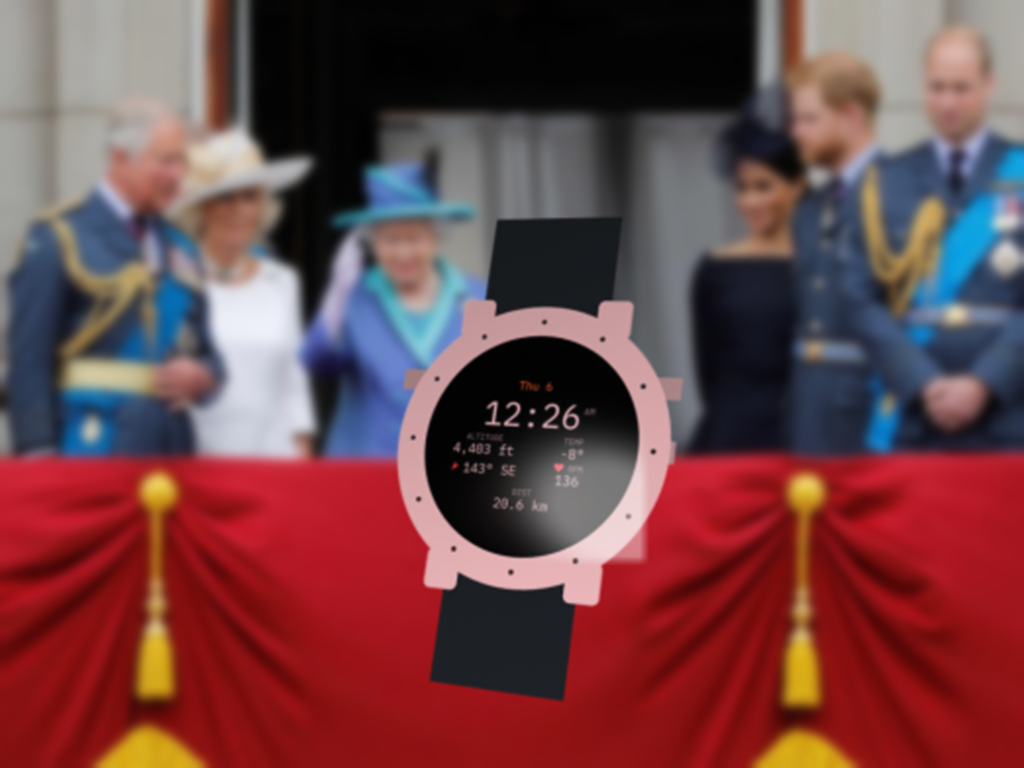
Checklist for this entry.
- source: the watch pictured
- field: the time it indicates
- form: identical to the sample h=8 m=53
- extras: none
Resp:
h=12 m=26
